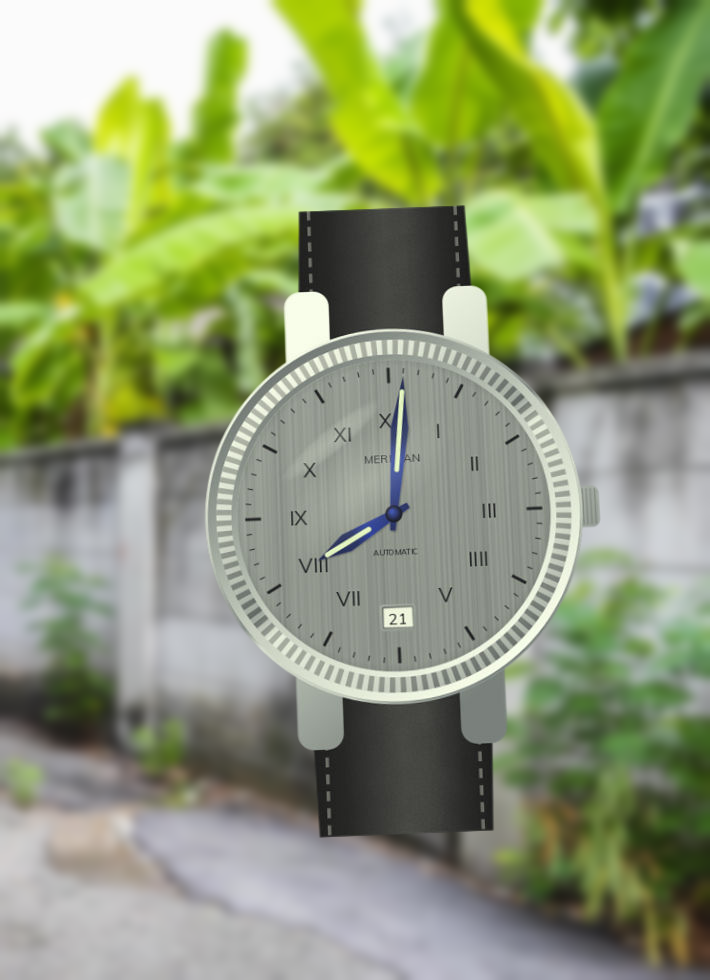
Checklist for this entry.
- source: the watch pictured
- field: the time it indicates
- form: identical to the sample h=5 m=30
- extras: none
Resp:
h=8 m=1
